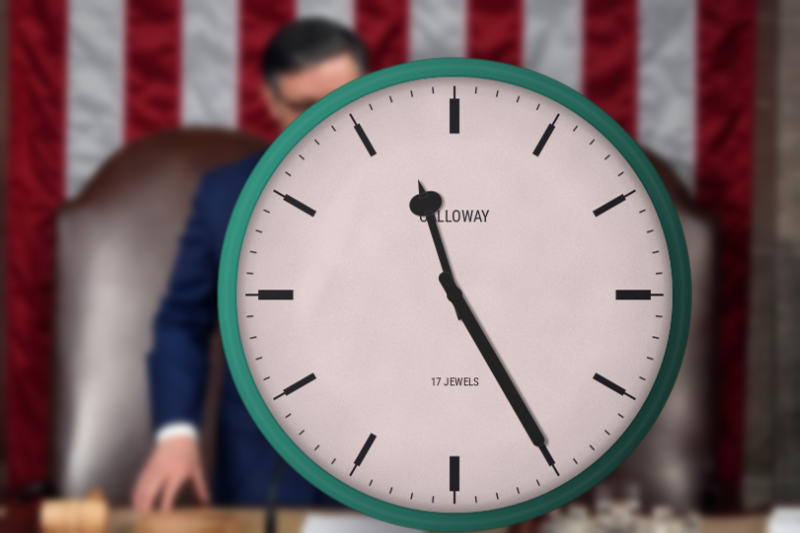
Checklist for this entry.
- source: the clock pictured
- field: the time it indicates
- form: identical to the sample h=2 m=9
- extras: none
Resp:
h=11 m=25
